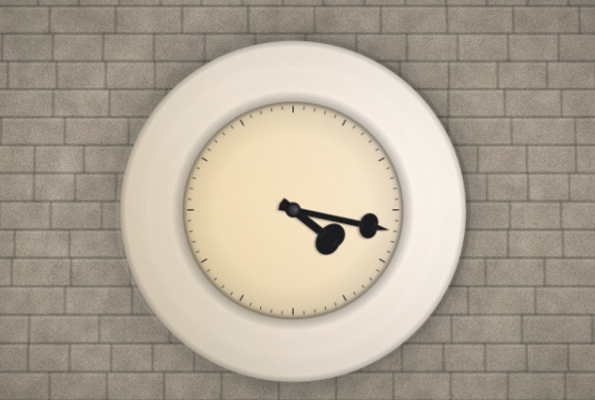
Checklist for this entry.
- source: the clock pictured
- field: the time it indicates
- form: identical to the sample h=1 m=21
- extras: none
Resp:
h=4 m=17
